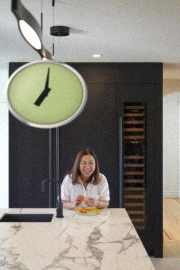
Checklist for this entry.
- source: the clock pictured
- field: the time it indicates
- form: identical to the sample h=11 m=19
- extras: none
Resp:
h=7 m=1
